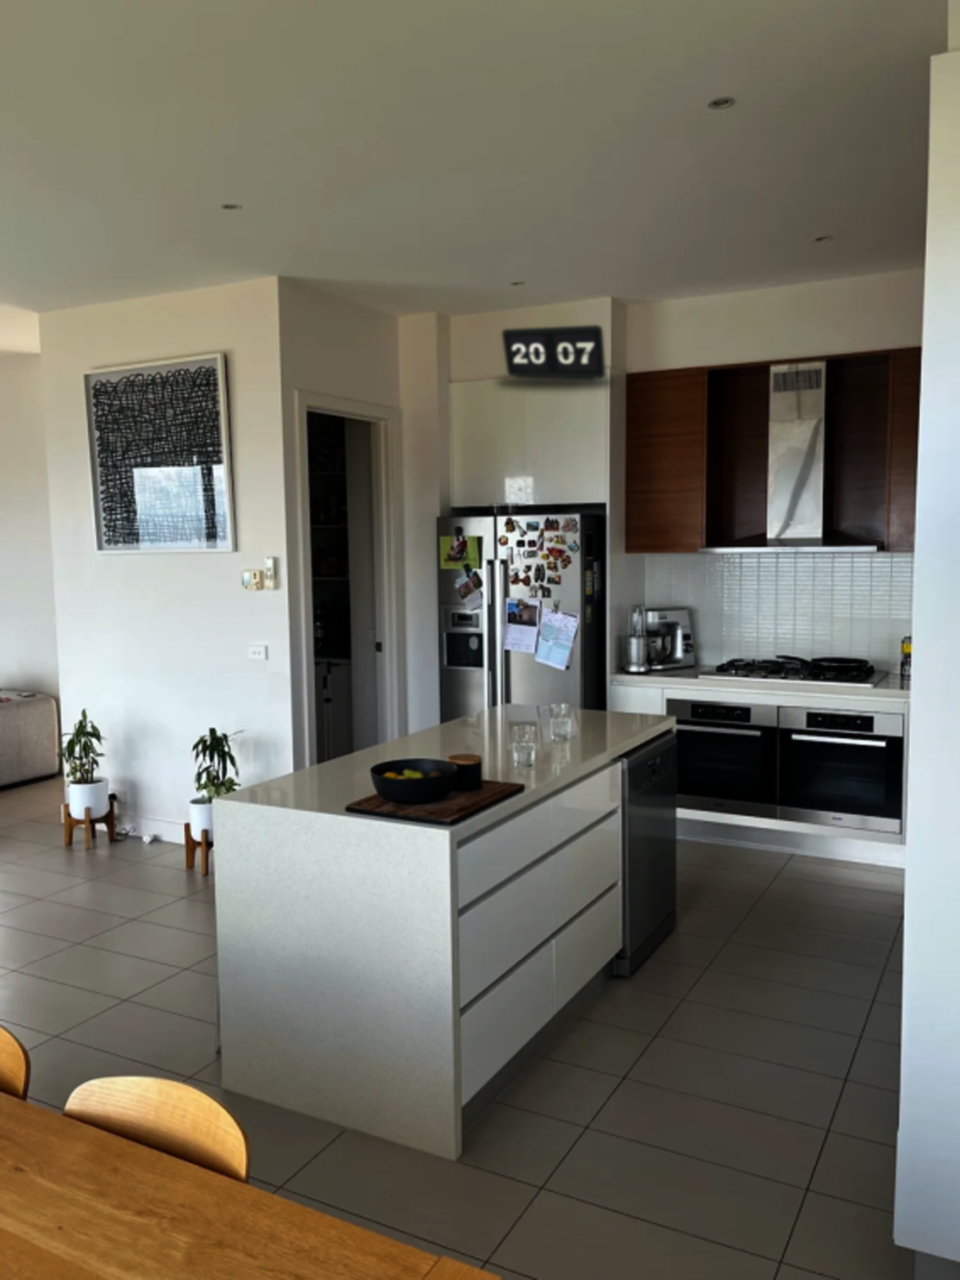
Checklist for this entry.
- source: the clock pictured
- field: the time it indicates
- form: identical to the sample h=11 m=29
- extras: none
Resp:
h=20 m=7
